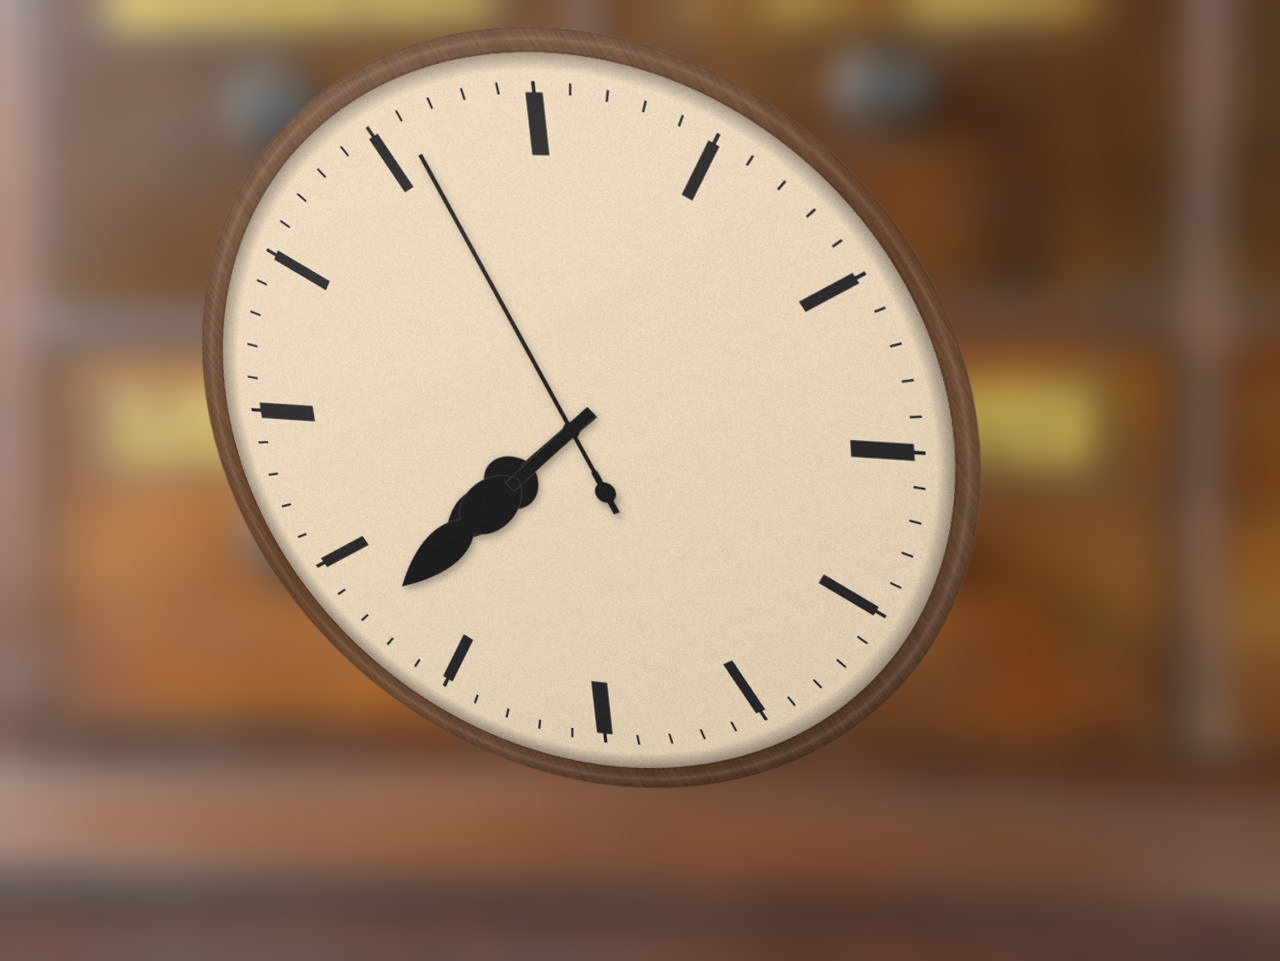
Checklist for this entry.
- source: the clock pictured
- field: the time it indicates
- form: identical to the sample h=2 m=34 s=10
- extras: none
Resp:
h=7 m=37 s=56
